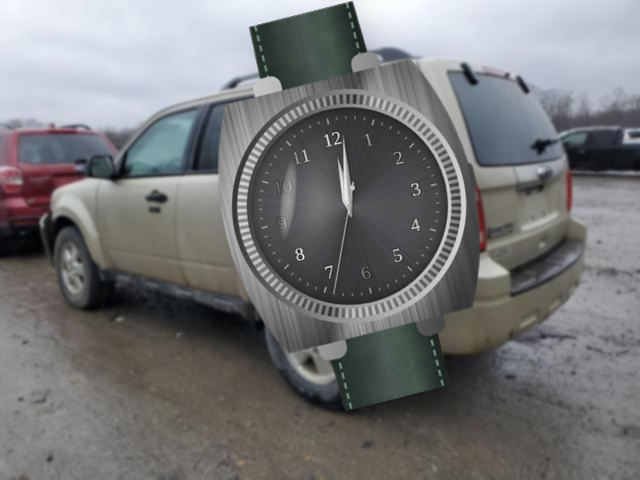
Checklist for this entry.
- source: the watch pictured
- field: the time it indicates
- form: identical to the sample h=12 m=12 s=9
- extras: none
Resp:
h=12 m=1 s=34
